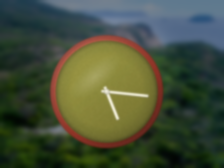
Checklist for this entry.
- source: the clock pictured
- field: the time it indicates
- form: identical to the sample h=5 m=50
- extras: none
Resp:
h=5 m=16
